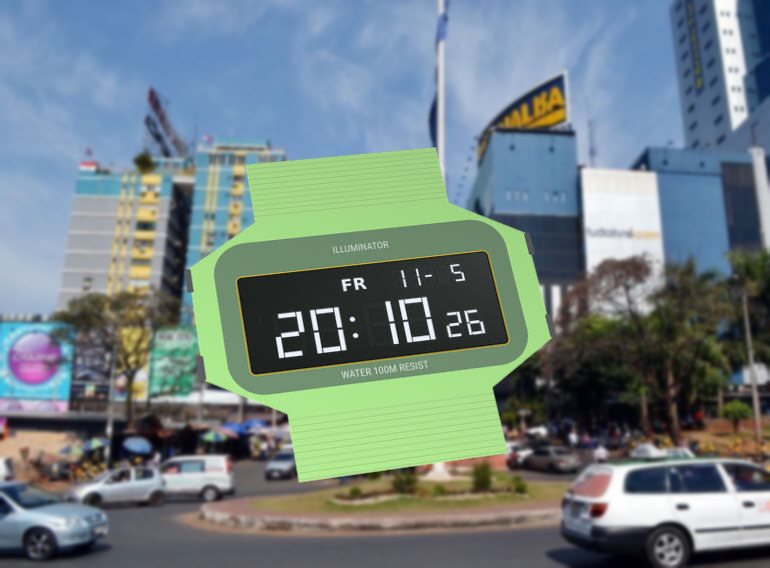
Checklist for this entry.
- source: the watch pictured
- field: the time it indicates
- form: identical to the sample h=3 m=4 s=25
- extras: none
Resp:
h=20 m=10 s=26
